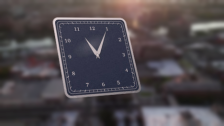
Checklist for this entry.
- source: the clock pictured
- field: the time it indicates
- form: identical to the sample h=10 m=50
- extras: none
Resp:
h=11 m=5
